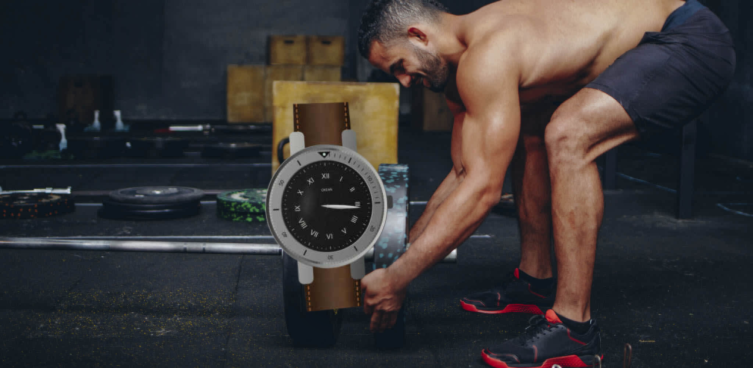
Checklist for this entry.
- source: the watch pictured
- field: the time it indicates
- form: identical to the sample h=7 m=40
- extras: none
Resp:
h=3 m=16
